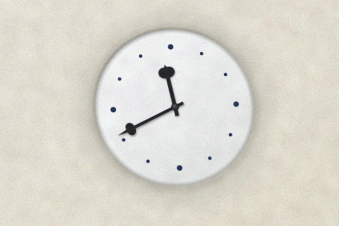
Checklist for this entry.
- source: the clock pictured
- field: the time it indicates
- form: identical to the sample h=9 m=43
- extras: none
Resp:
h=11 m=41
